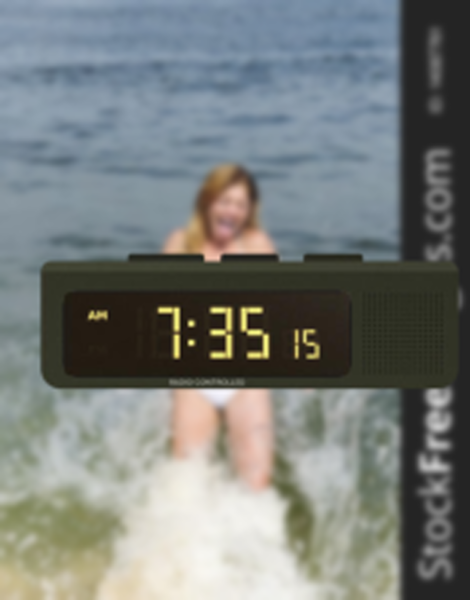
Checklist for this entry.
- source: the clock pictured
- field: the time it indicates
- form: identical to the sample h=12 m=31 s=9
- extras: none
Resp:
h=7 m=35 s=15
